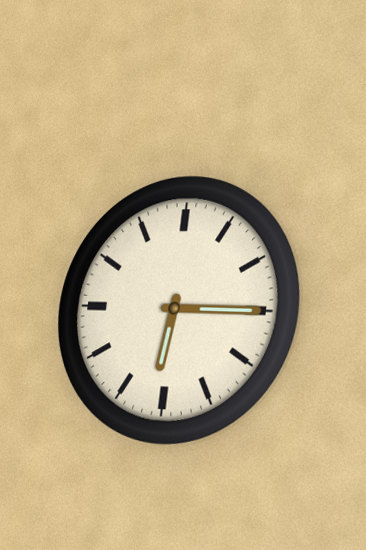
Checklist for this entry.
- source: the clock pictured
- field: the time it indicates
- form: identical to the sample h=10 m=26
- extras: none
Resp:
h=6 m=15
